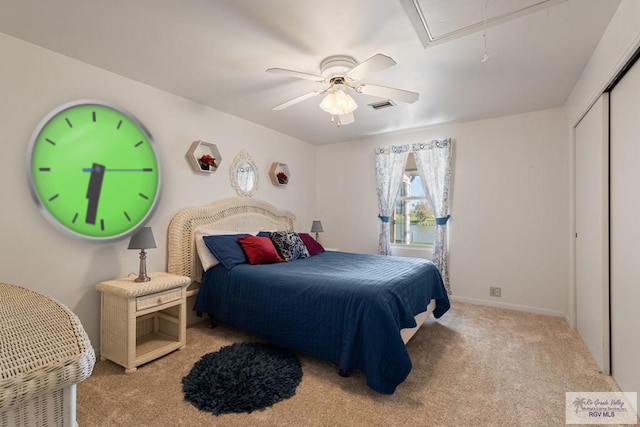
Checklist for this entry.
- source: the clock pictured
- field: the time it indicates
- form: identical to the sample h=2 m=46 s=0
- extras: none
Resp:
h=6 m=32 s=15
